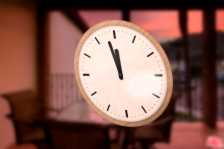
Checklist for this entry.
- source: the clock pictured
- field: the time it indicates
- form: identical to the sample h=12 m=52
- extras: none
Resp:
h=11 m=58
